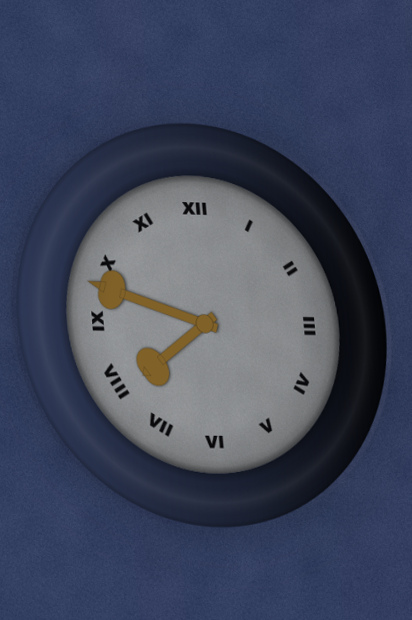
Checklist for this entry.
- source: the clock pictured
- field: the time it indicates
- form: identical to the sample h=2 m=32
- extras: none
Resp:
h=7 m=48
